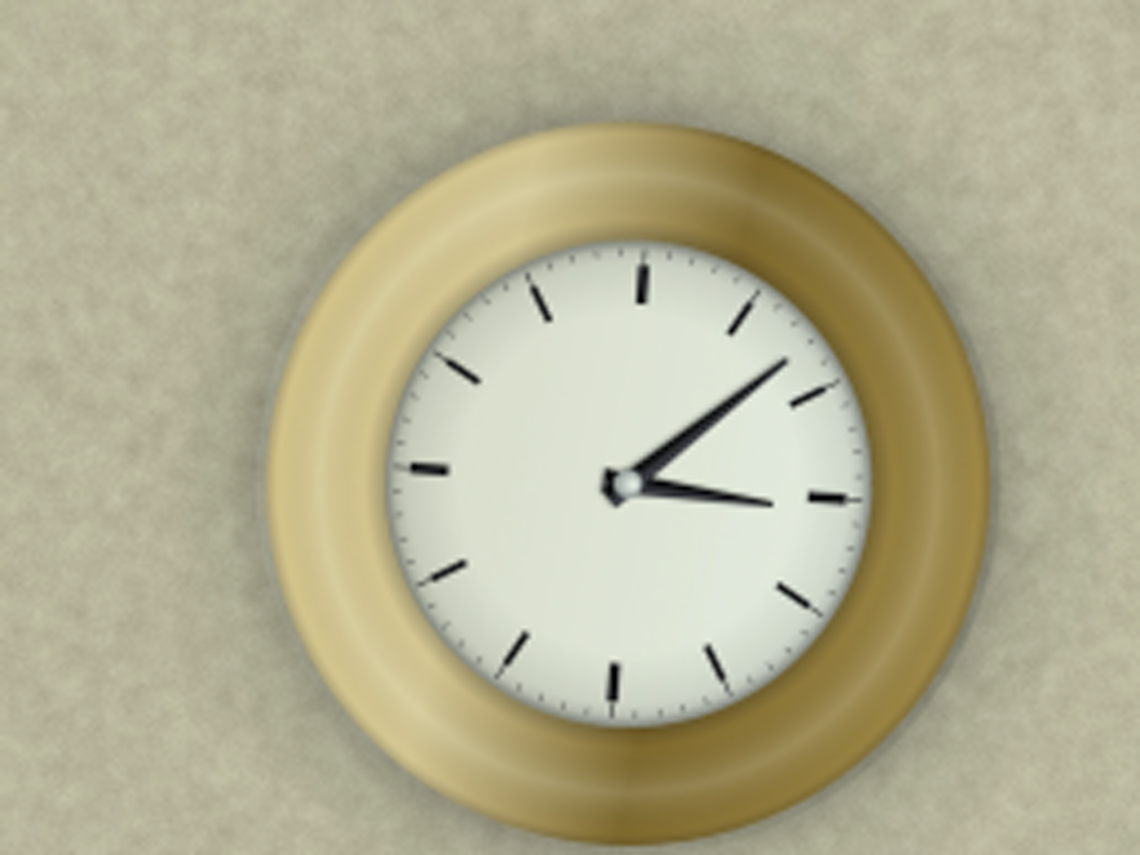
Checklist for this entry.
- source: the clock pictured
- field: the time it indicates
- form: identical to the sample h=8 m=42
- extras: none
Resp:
h=3 m=8
